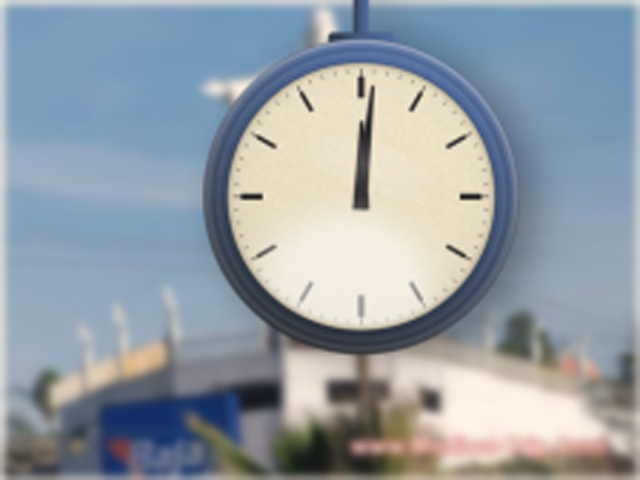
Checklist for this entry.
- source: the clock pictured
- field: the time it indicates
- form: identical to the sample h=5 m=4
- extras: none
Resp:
h=12 m=1
